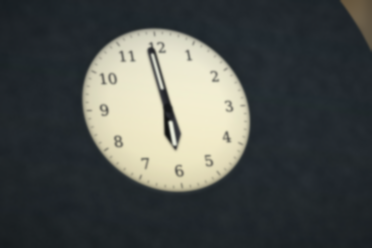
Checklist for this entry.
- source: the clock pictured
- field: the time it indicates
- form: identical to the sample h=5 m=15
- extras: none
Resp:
h=5 m=59
